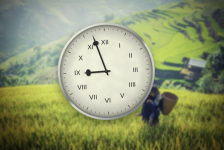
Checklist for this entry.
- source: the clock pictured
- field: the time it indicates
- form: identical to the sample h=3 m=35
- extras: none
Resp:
h=8 m=57
